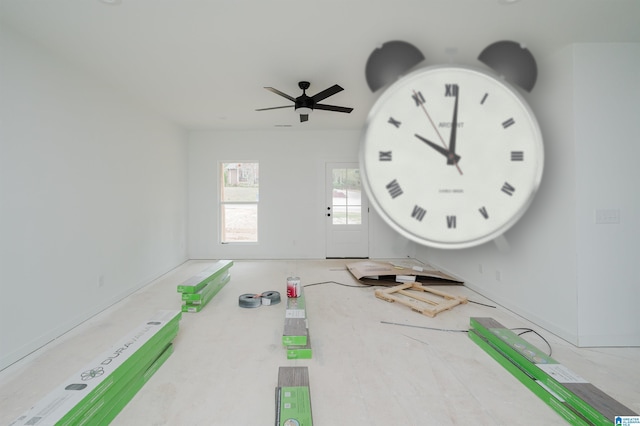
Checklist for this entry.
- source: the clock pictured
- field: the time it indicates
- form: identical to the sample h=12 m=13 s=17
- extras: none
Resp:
h=10 m=0 s=55
